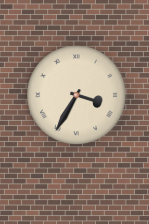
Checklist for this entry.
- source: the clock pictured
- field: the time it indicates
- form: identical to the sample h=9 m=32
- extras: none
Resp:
h=3 m=35
